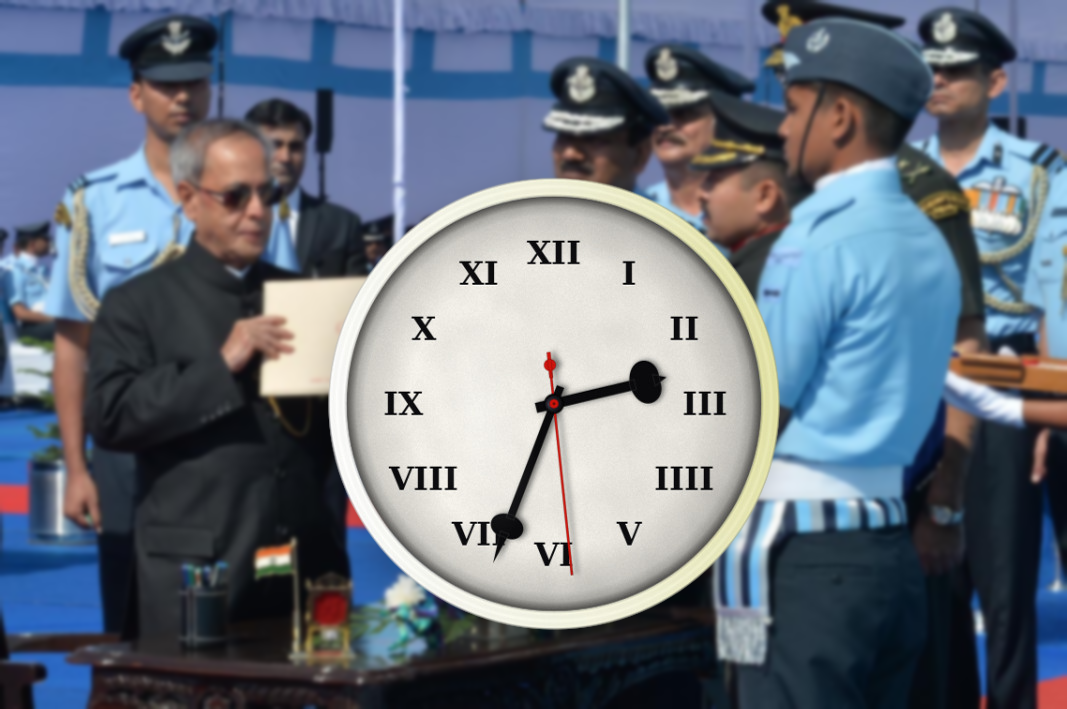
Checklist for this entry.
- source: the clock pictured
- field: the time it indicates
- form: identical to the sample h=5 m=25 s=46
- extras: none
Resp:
h=2 m=33 s=29
